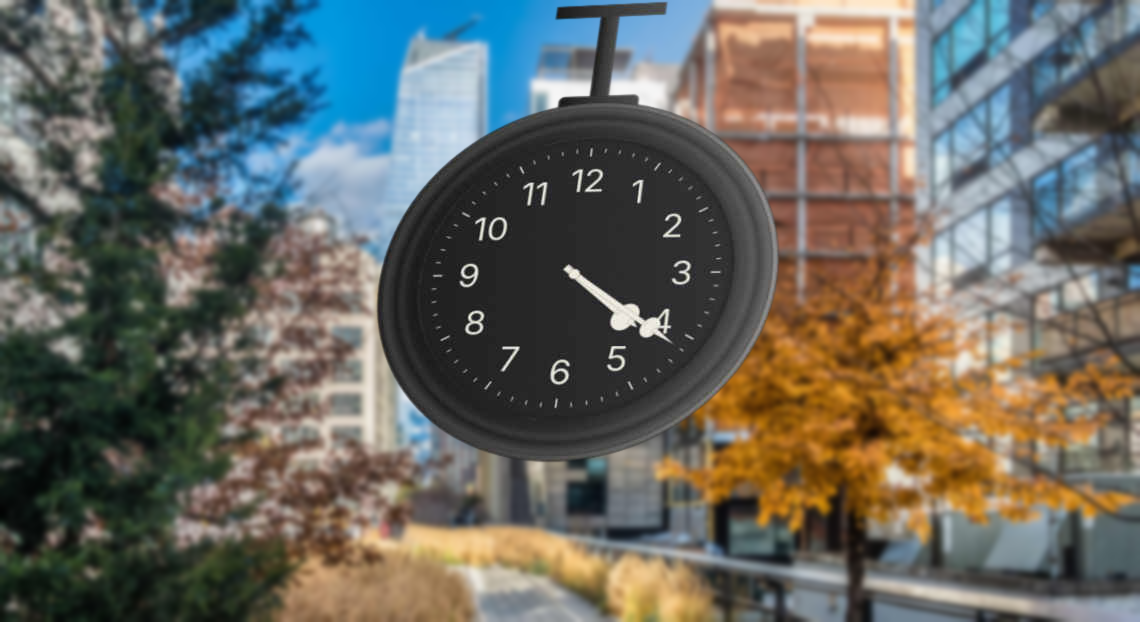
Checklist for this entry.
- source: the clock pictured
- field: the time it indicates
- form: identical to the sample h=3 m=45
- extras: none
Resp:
h=4 m=21
